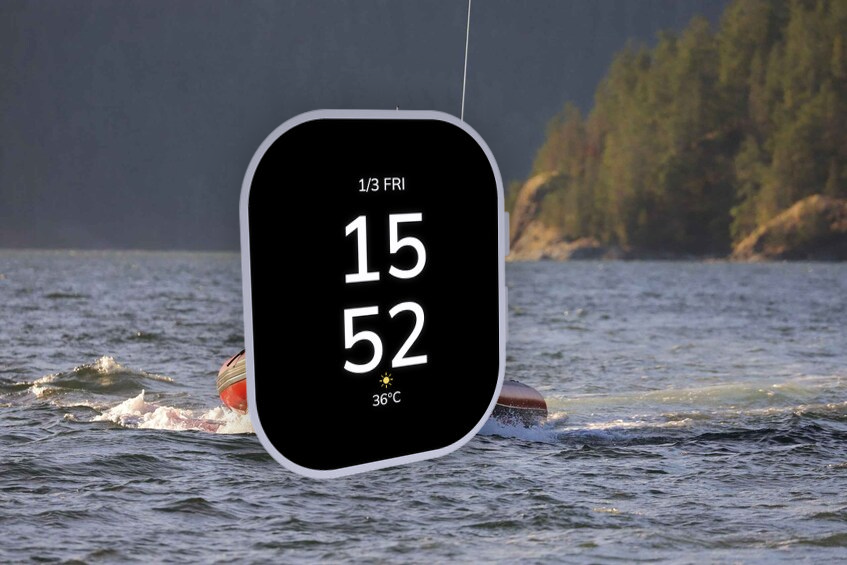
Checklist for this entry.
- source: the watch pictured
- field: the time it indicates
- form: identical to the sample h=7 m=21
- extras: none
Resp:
h=15 m=52
